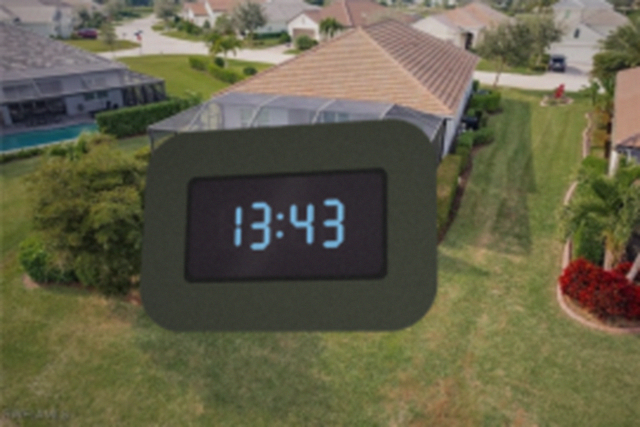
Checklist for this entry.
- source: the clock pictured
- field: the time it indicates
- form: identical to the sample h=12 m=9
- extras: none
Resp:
h=13 m=43
